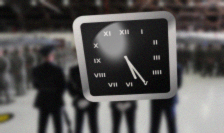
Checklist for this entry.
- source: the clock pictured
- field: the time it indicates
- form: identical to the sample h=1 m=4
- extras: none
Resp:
h=5 m=25
